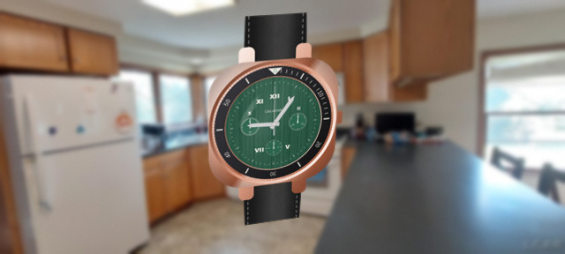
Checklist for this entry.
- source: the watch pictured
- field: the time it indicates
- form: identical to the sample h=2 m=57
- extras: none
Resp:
h=9 m=6
